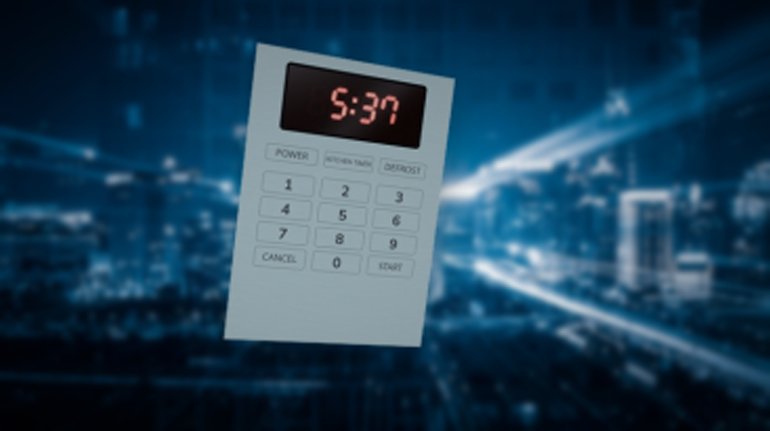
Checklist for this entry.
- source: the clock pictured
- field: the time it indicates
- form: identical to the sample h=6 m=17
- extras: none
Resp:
h=5 m=37
